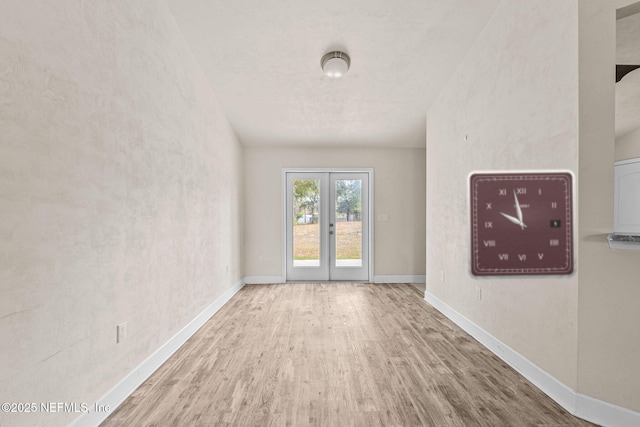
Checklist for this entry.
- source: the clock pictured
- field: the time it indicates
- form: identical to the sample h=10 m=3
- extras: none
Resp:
h=9 m=58
